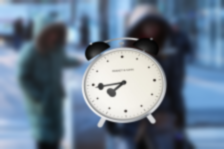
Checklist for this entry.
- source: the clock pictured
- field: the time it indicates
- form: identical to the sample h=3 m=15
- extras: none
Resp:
h=7 m=44
